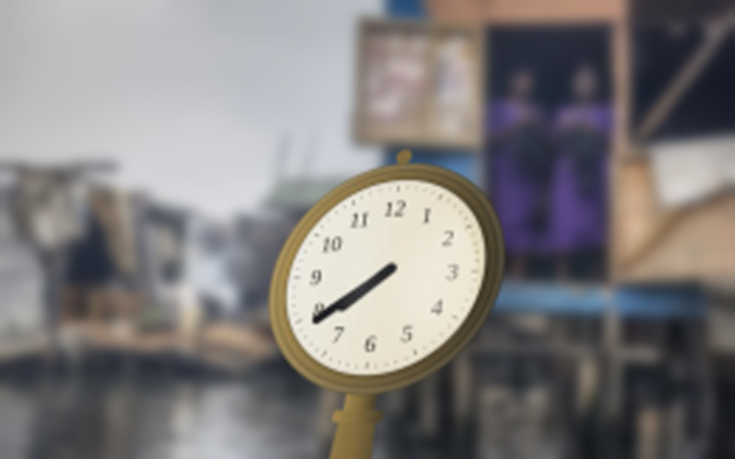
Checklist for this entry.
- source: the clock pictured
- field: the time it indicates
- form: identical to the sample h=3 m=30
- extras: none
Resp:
h=7 m=39
